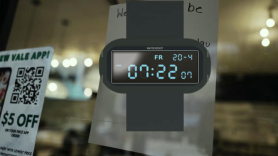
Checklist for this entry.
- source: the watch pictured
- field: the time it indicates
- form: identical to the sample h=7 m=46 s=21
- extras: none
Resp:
h=7 m=22 s=7
